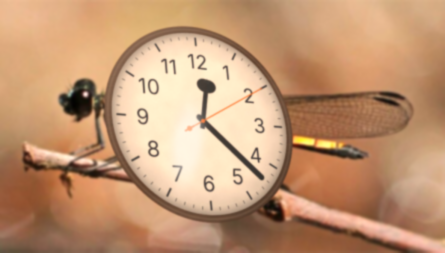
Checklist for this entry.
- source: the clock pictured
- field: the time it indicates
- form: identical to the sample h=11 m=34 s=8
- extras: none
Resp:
h=12 m=22 s=10
